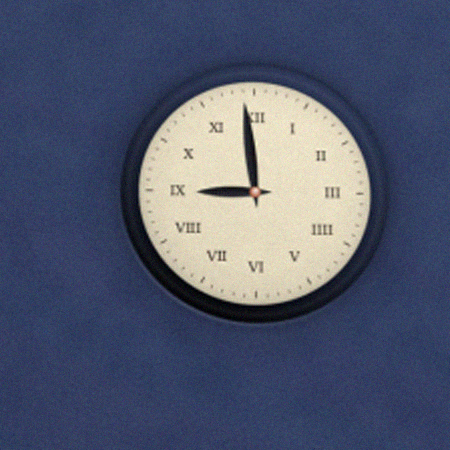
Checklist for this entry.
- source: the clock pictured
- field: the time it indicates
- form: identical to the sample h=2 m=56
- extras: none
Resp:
h=8 m=59
